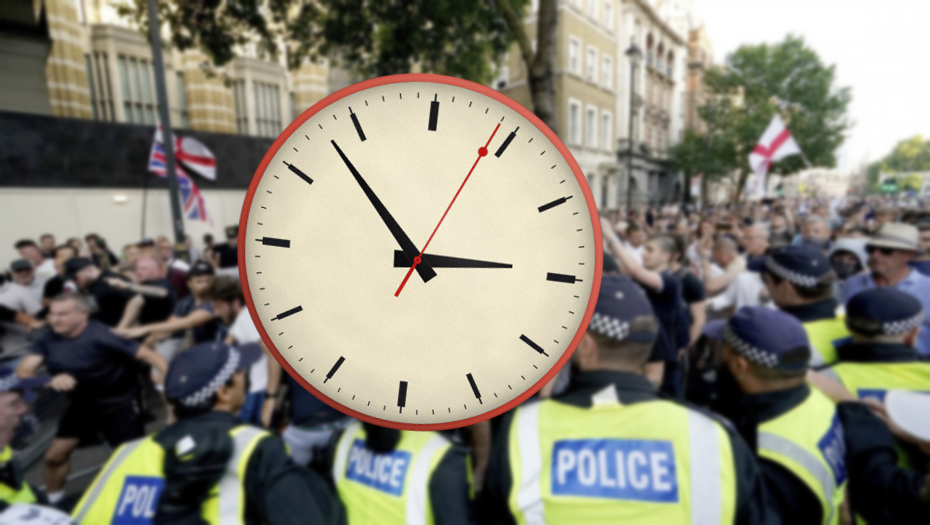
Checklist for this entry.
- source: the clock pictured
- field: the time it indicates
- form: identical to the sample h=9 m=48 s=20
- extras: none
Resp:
h=2 m=53 s=4
